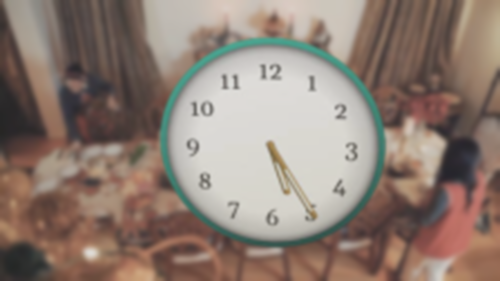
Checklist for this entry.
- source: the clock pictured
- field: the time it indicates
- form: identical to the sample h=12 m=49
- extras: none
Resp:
h=5 m=25
